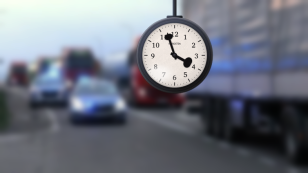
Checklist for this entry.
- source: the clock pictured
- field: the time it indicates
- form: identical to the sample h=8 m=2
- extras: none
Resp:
h=3 m=57
